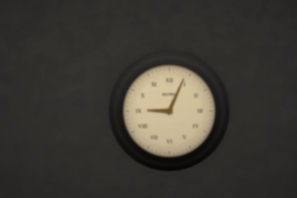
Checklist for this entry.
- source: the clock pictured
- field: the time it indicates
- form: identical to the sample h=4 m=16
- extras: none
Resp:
h=9 m=4
